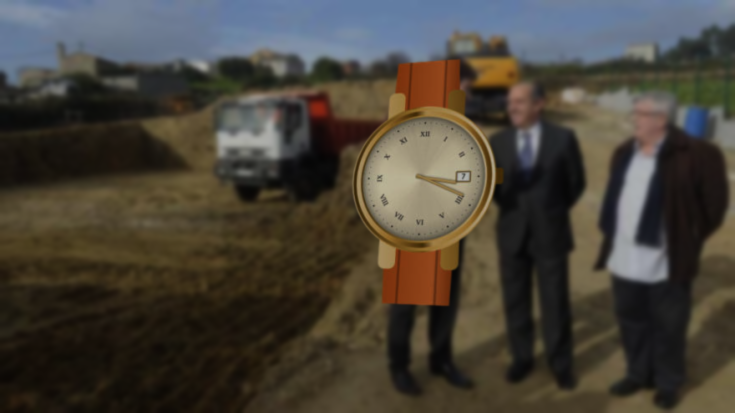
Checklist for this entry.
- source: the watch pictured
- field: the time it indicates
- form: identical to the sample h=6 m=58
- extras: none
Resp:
h=3 m=19
